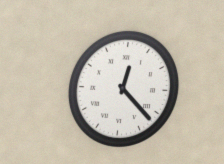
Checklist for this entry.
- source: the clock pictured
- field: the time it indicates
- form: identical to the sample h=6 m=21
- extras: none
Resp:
h=12 m=22
